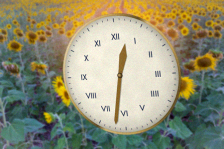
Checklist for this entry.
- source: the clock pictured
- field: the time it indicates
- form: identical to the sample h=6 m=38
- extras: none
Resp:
h=12 m=32
